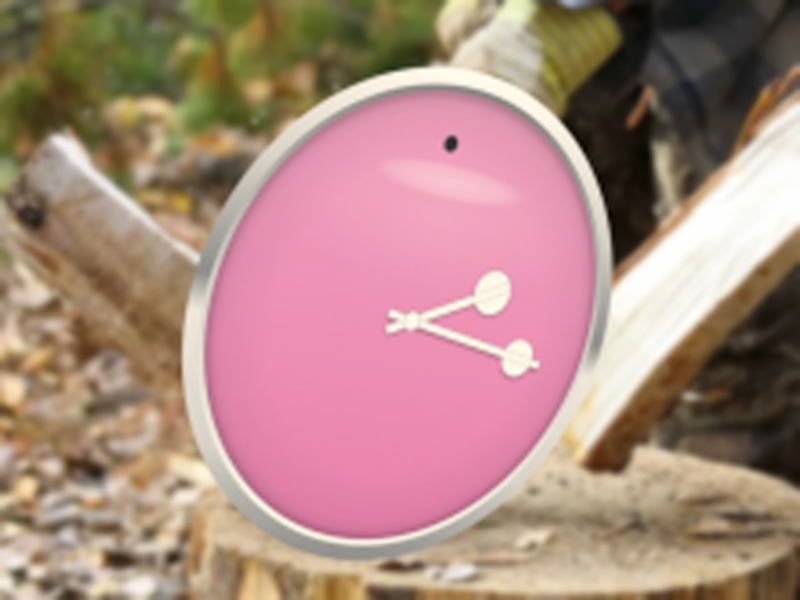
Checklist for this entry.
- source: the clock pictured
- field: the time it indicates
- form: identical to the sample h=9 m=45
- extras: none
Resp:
h=2 m=17
